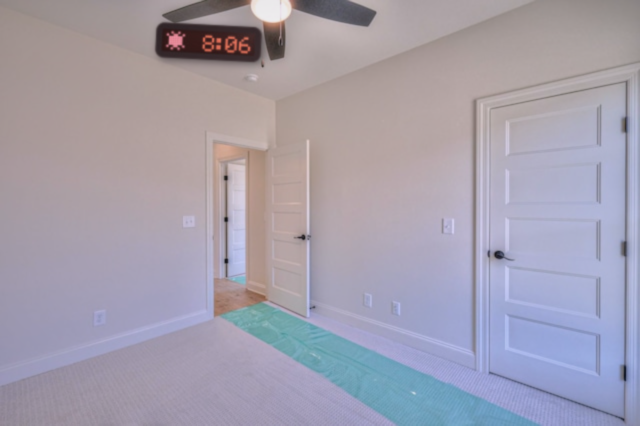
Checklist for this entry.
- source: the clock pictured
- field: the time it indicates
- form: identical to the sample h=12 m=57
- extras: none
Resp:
h=8 m=6
